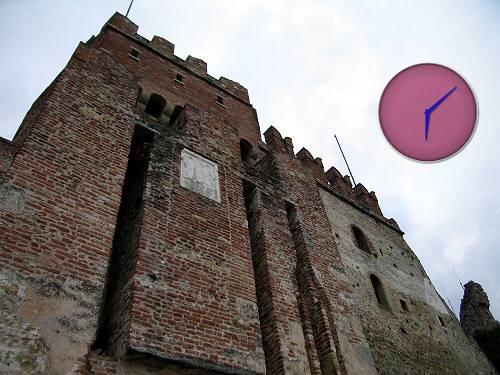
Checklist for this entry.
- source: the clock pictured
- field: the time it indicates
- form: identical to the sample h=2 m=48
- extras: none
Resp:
h=6 m=8
